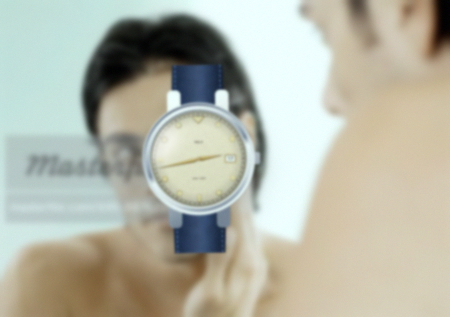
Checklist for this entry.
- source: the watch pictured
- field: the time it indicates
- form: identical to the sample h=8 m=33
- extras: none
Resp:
h=2 m=43
